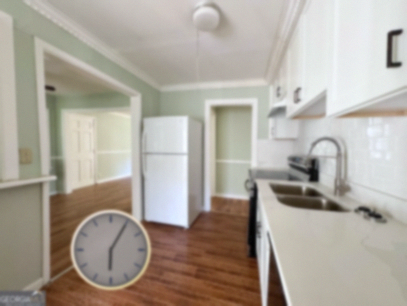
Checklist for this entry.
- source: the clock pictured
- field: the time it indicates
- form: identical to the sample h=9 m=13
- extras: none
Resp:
h=6 m=5
